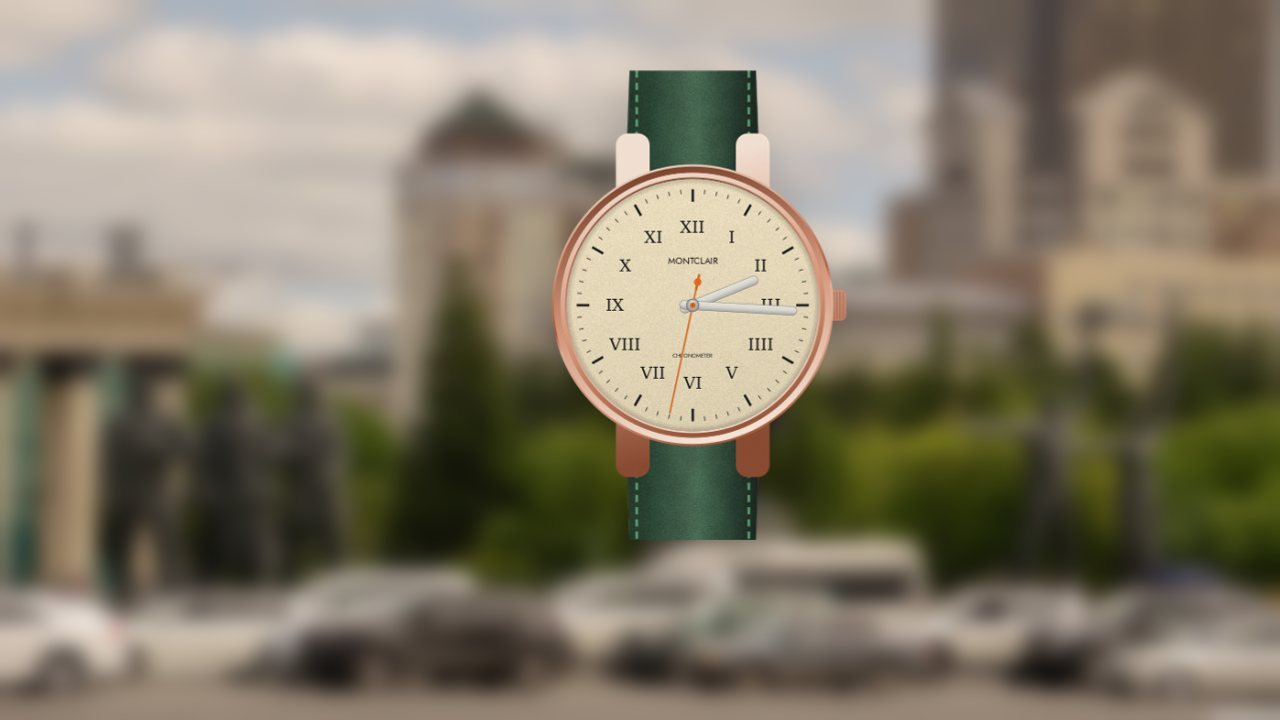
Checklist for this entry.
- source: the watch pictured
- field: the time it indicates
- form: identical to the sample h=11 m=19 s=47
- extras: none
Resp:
h=2 m=15 s=32
